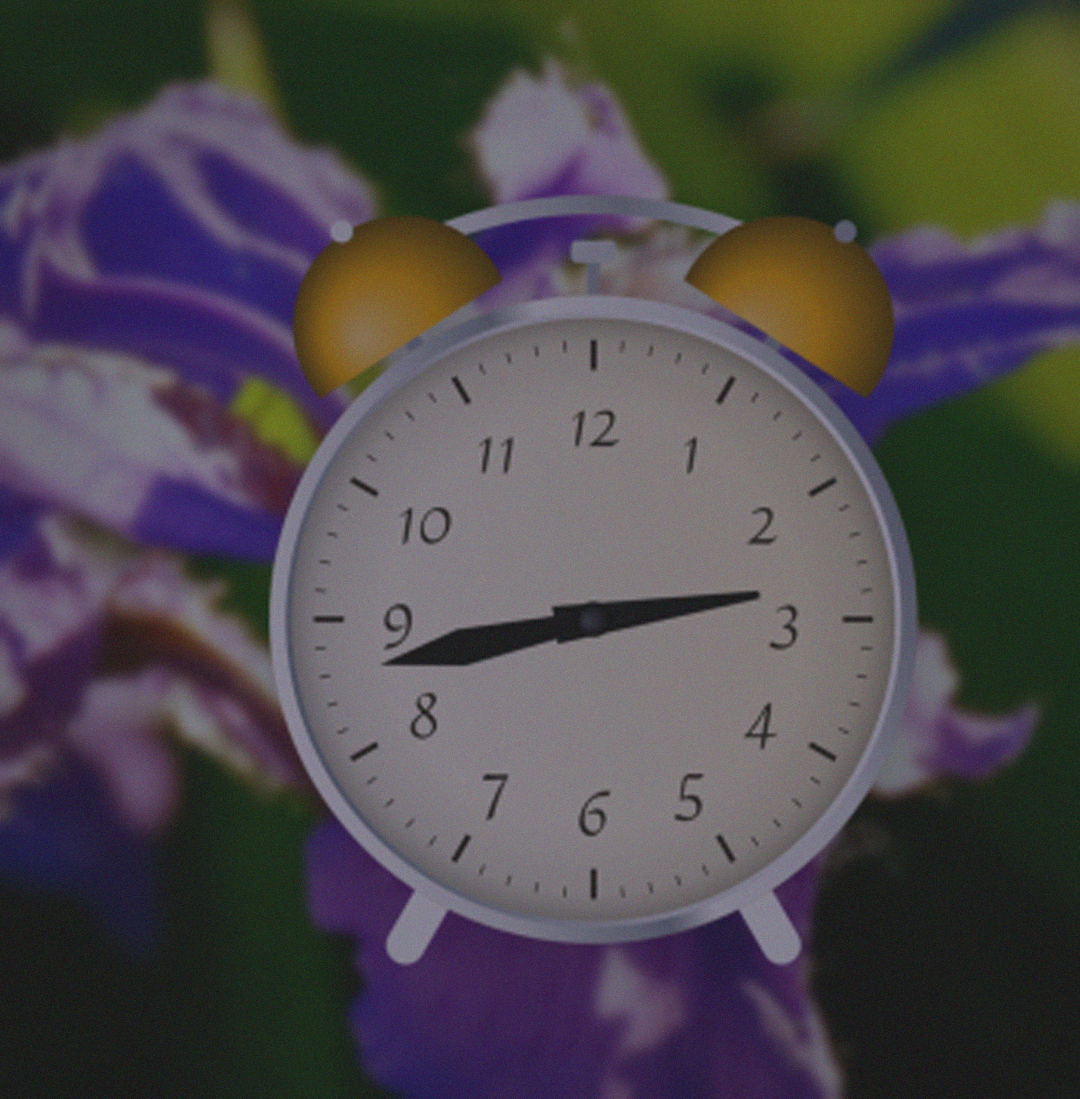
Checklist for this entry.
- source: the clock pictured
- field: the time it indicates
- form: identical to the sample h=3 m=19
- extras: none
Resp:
h=2 m=43
